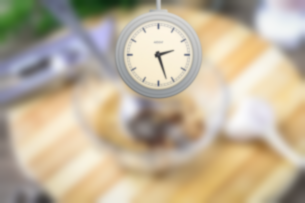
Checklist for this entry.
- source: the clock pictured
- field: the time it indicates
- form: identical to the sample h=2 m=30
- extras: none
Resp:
h=2 m=27
